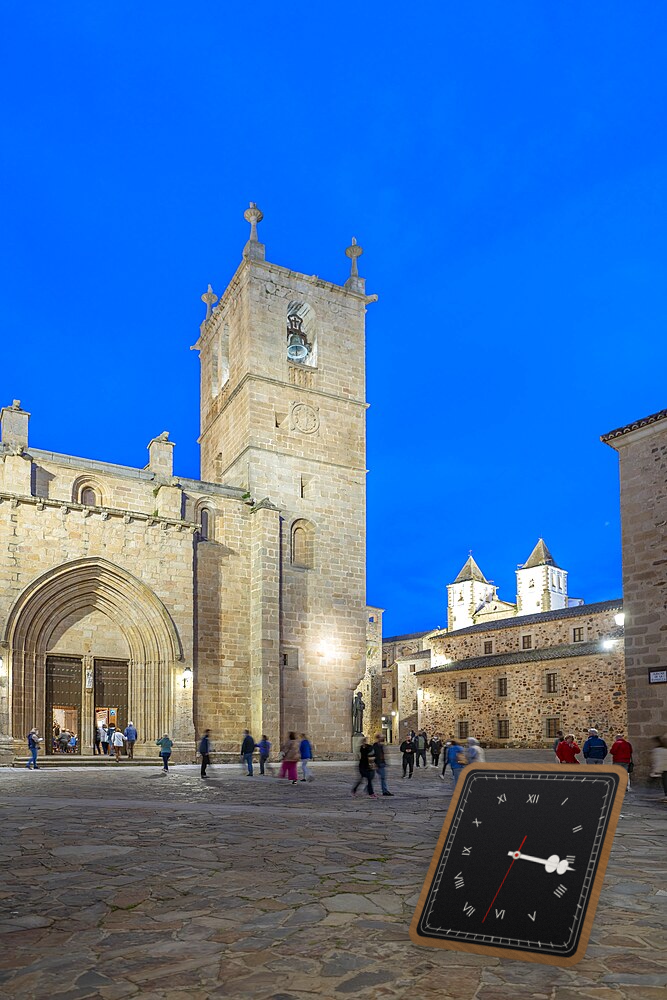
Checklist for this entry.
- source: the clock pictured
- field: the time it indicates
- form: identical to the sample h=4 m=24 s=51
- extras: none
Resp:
h=3 m=16 s=32
